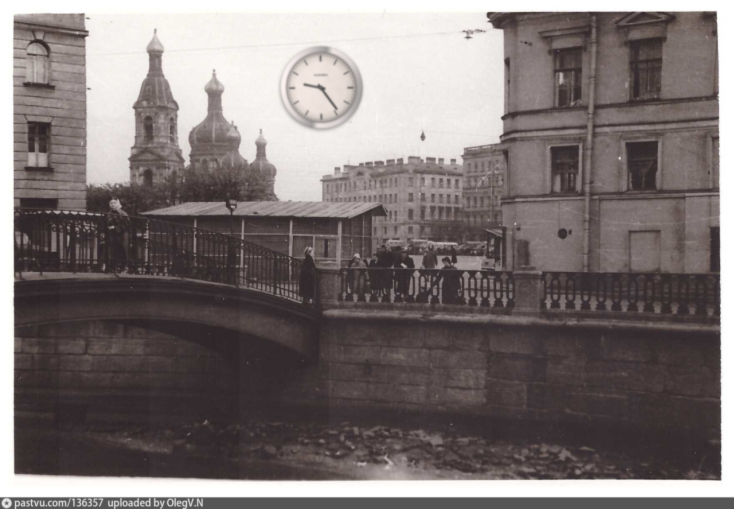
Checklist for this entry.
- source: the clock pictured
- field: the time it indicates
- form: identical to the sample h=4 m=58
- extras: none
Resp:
h=9 m=24
